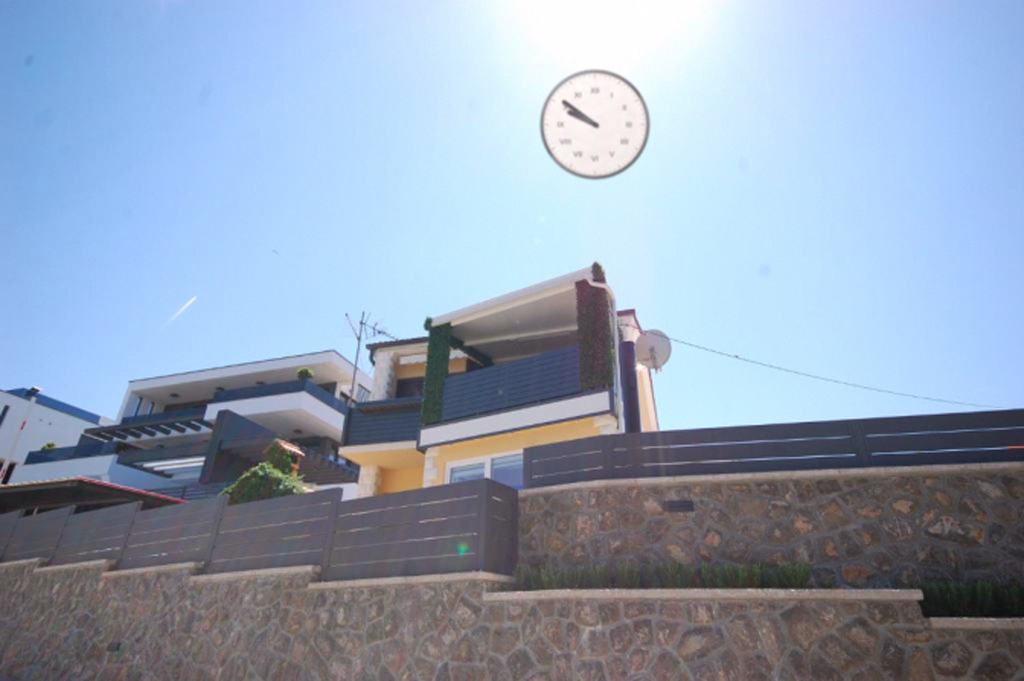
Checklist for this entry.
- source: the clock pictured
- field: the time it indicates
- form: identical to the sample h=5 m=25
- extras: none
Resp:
h=9 m=51
